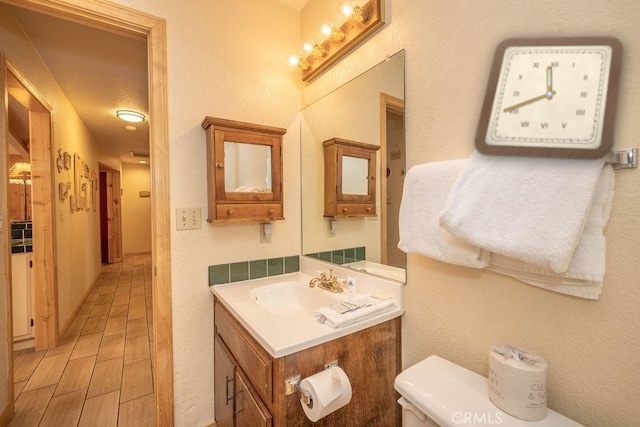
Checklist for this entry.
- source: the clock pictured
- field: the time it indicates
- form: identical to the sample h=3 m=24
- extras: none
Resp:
h=11 m=41
